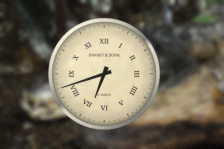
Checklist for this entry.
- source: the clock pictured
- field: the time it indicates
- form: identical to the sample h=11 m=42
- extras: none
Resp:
h=6 m=42
